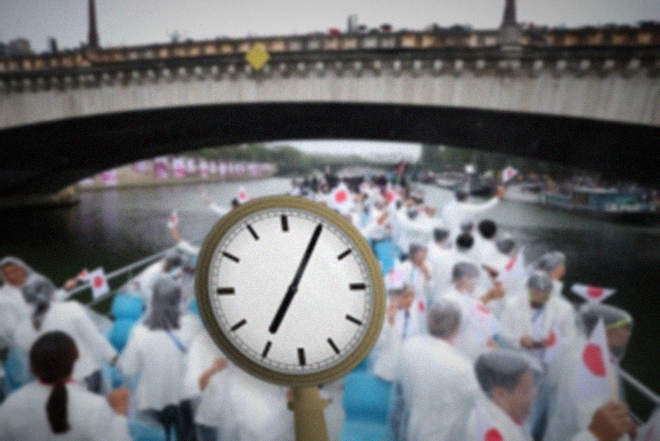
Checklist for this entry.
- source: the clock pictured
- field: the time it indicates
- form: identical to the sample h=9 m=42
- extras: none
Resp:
h=7 m=5
